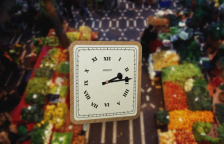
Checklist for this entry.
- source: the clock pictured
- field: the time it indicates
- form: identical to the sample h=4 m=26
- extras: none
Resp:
h=2 m=14
